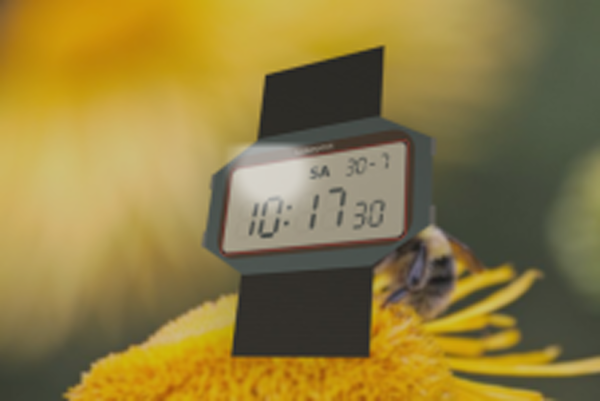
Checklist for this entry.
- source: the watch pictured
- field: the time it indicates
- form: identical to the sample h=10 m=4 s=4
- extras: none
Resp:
h=10 m=17 s=30
